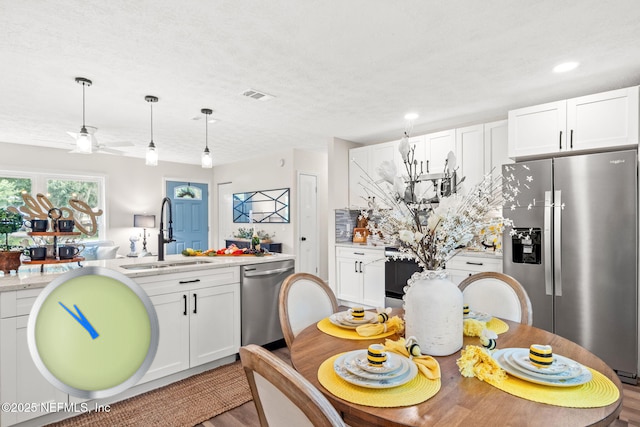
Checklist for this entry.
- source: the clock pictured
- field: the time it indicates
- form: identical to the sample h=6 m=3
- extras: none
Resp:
h=10 m=52
